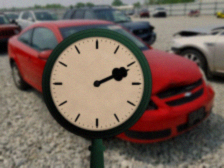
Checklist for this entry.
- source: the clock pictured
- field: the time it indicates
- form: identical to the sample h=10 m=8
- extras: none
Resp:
h=2 m=11
